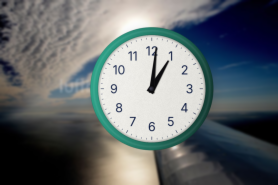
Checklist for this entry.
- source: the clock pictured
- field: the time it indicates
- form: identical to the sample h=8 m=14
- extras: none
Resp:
h=1 m=1
